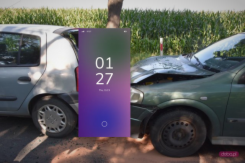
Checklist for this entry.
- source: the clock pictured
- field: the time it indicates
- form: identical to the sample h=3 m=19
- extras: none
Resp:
h=1 m=27
